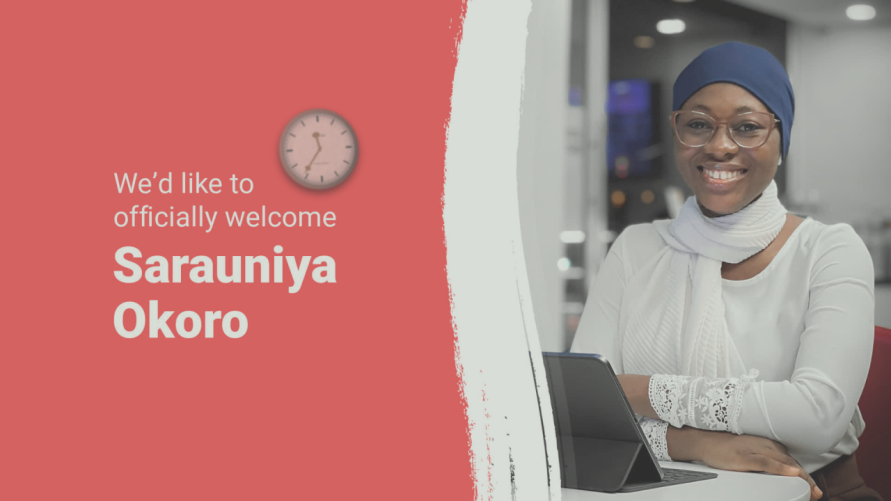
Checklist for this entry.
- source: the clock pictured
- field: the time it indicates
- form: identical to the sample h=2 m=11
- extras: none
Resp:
h=11 m=36
